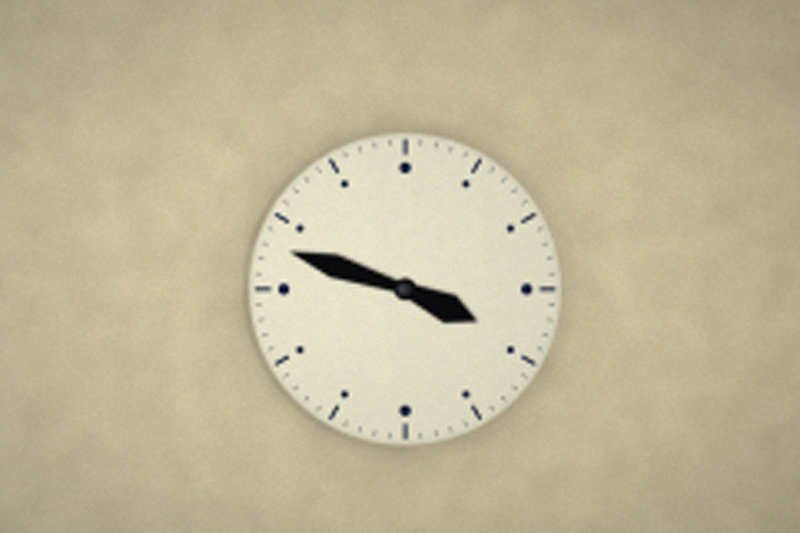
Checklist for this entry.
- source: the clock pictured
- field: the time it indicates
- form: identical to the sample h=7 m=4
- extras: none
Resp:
h=3 m=48
